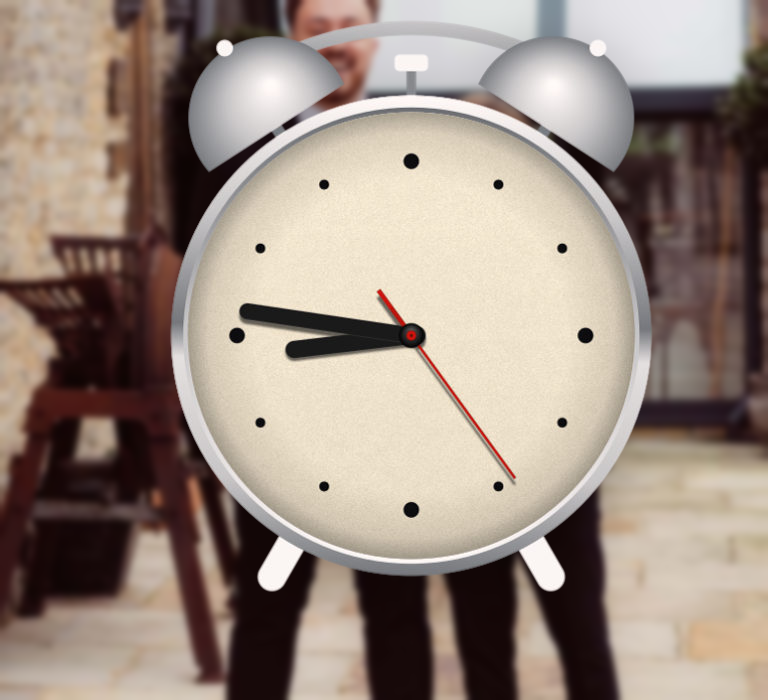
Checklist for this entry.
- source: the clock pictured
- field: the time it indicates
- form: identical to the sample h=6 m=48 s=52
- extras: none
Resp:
h=8 m=46 s=24
